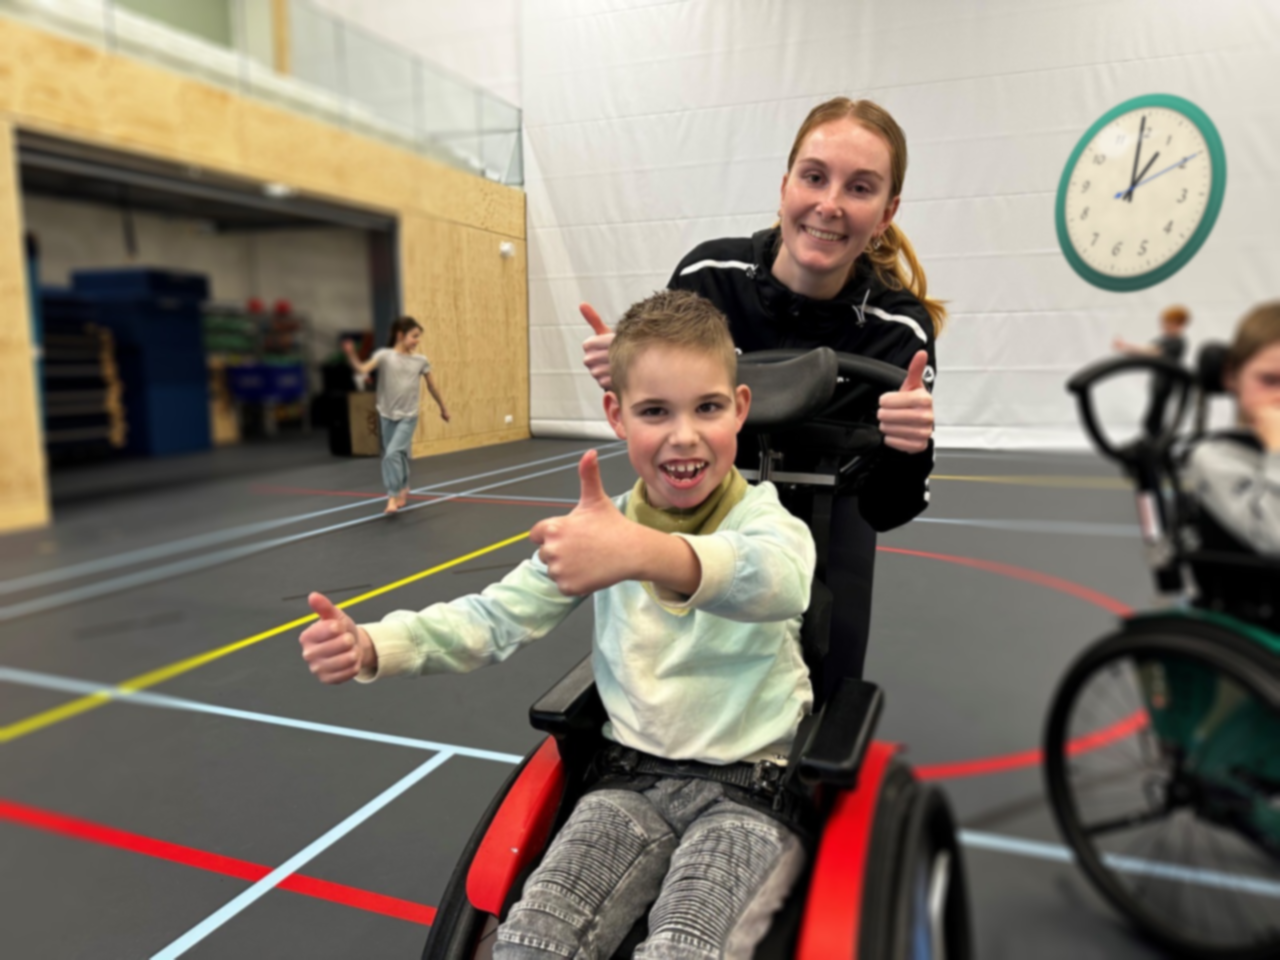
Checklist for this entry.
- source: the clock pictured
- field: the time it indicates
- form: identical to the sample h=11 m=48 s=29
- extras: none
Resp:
h=12 m=59 s=10
